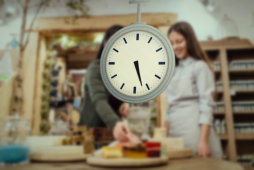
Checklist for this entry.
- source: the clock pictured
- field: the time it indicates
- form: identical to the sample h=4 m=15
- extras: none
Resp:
h=5 m=27
